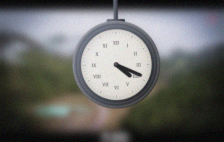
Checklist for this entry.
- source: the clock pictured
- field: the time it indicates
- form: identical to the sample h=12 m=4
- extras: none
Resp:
h=4 m=19
